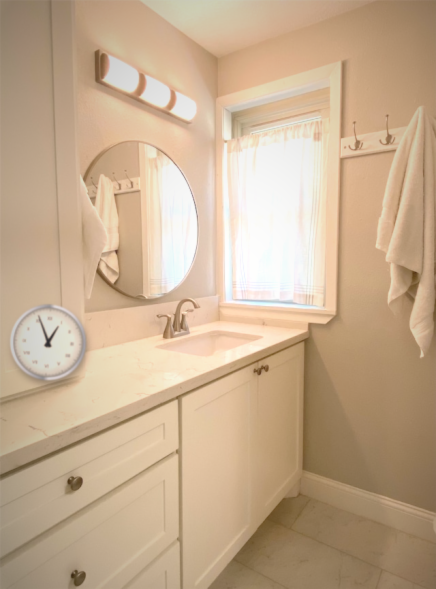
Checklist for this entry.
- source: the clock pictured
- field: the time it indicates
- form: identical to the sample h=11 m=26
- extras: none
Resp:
h=12 m=56
